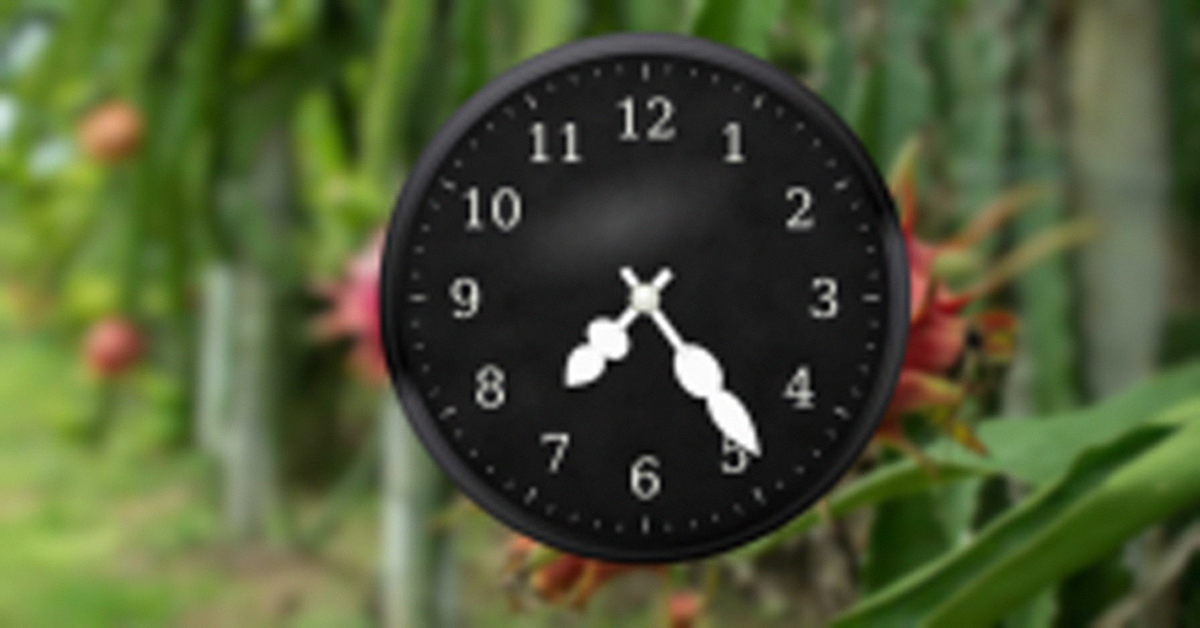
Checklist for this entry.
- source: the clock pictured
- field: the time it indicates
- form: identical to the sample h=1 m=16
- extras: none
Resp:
h=7 m=24
